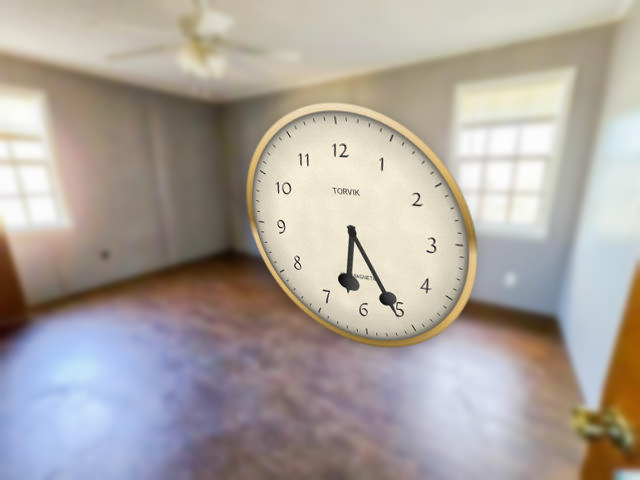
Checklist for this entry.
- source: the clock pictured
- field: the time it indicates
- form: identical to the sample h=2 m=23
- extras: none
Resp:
h=6 m=26
